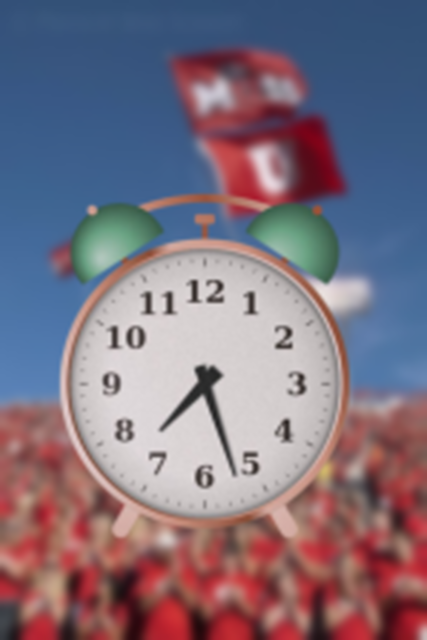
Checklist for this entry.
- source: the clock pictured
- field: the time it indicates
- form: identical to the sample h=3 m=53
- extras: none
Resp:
h=7 m=27
